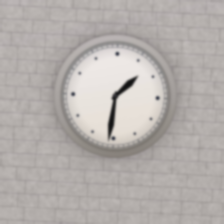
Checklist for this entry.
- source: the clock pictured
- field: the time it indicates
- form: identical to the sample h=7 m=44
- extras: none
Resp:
h=1 m=31
